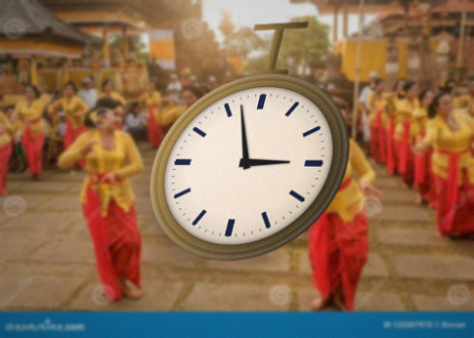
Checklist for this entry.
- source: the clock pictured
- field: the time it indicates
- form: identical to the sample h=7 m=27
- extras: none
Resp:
h=2 m=57
